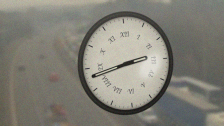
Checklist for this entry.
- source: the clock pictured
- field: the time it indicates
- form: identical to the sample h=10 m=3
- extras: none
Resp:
h=2 m=43
